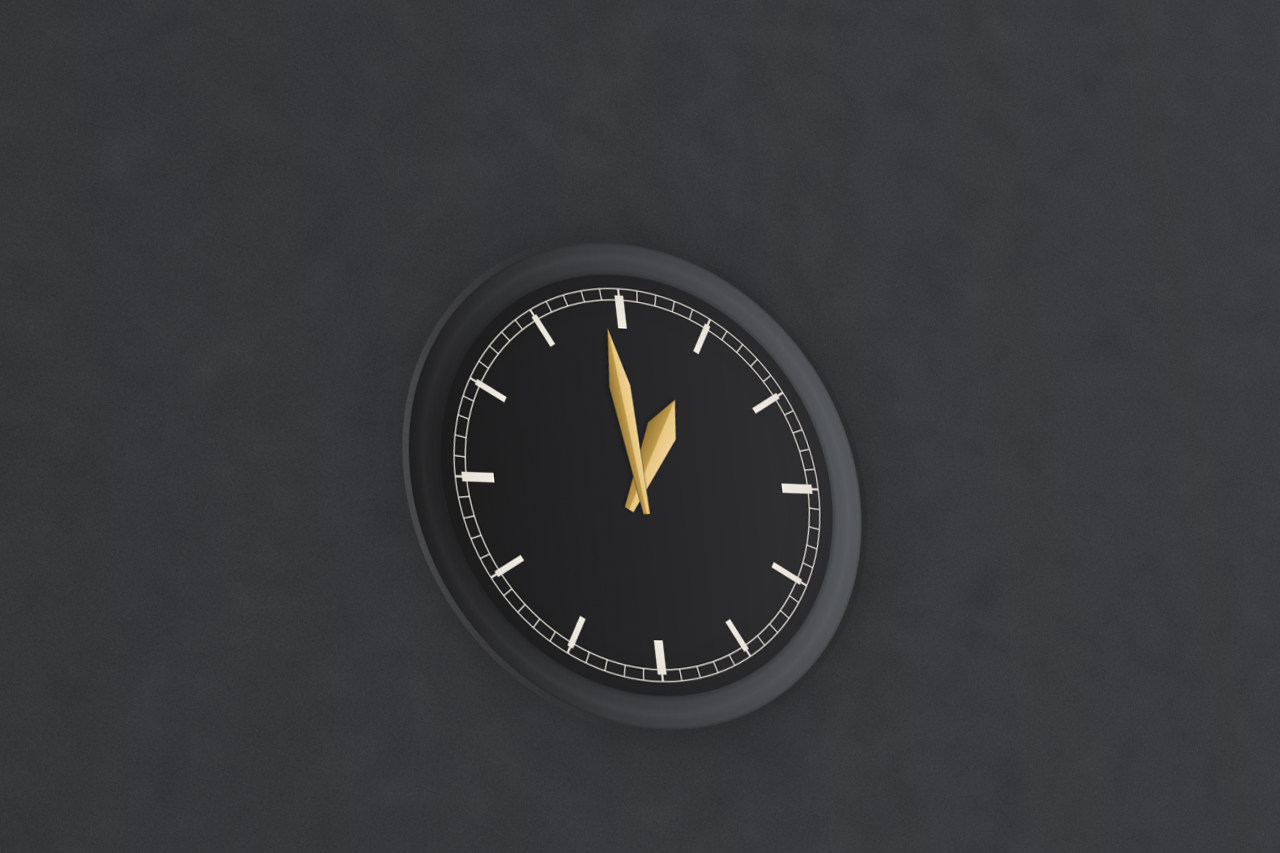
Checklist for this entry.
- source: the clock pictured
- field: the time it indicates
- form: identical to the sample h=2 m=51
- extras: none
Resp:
h=12 m=59
